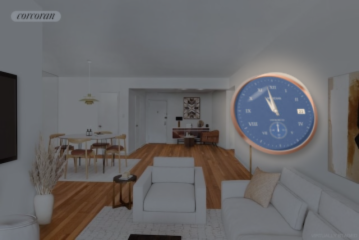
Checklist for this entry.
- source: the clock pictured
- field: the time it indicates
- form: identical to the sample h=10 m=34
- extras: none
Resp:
h=10 m=58
